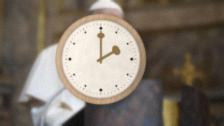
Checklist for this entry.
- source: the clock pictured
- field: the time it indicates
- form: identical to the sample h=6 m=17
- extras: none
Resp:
h=2 m=0
